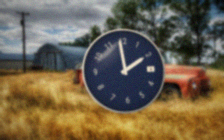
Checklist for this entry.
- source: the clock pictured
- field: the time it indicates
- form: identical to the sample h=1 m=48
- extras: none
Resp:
h=1 m=59
